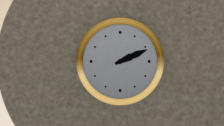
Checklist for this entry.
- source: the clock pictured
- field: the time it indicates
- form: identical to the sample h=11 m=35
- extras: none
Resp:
h=2 m=11
